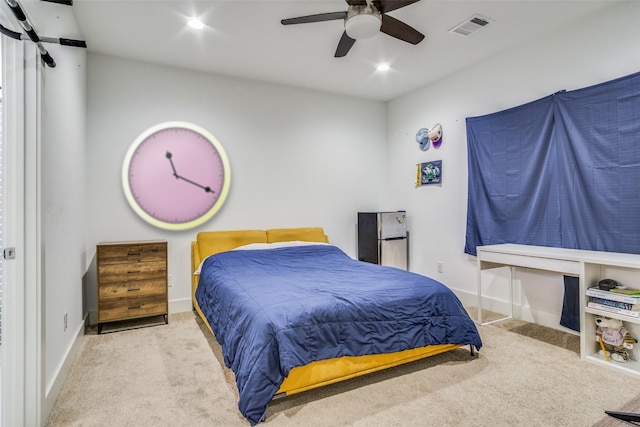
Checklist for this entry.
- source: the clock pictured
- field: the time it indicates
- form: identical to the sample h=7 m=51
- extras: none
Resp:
h=11 m=19
